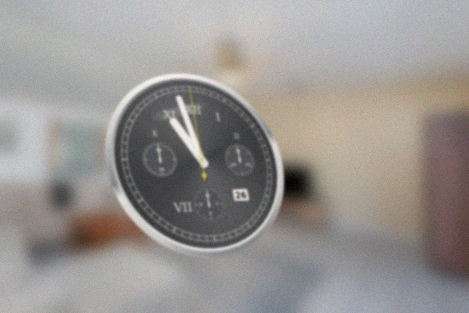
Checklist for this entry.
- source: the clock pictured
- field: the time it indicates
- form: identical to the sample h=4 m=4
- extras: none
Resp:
h=10 m=58
